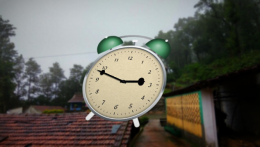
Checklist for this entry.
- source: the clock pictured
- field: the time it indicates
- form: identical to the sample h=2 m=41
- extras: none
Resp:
h=2 m=48
